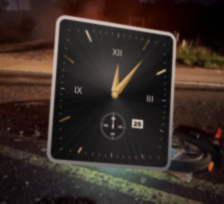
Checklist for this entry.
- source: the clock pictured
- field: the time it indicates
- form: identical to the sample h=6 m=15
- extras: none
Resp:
h=12 m=6
